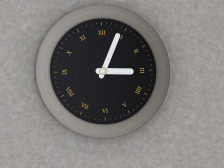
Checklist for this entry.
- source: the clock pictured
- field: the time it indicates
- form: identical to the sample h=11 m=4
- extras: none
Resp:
h=3 m=4
